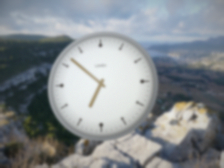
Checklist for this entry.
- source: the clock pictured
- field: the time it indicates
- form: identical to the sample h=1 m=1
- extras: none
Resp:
h=6 m=52
